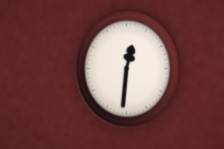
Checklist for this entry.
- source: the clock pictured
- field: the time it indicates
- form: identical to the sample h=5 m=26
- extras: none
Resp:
h=12 m=31
